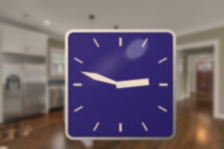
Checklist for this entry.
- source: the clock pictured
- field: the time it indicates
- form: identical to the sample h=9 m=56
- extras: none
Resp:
h=2 m=48
